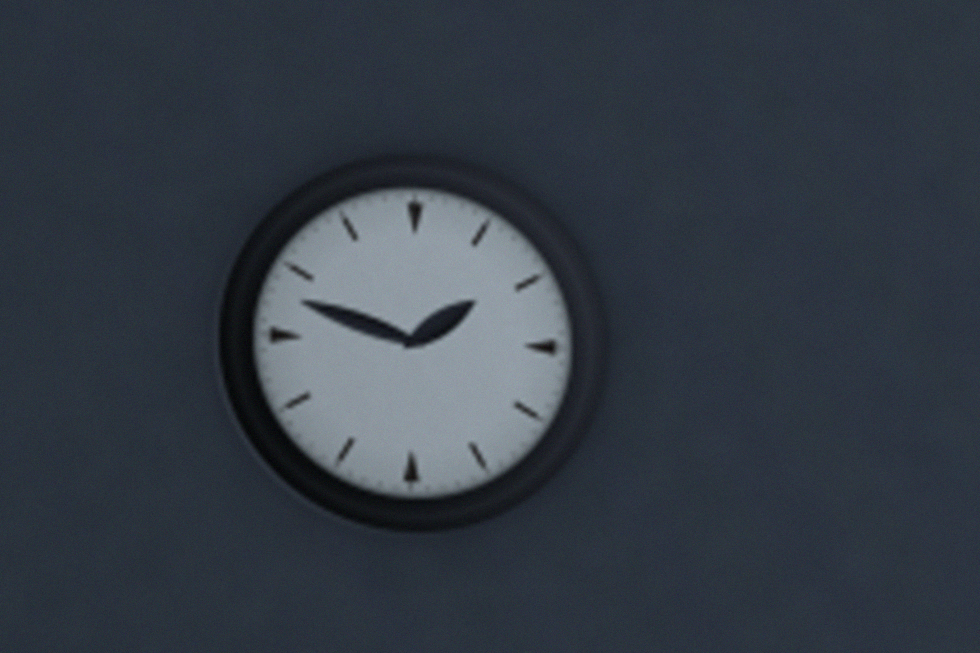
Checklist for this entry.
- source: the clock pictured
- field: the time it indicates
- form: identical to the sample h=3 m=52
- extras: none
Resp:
h=1 m=48
